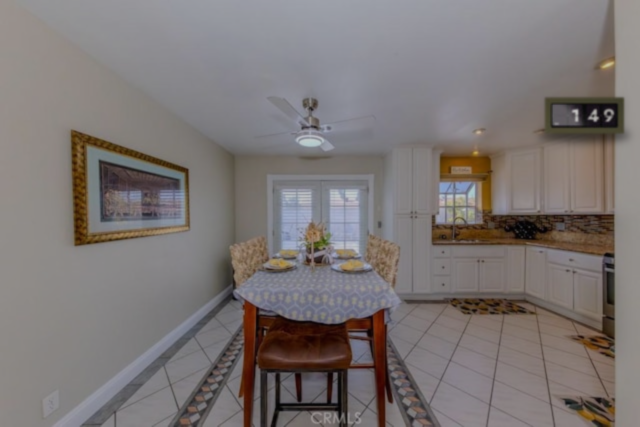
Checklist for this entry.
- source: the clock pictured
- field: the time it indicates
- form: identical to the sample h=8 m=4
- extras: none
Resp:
h=1 m=49
